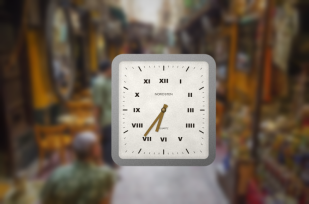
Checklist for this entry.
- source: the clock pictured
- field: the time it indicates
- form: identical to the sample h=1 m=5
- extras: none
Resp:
h=6 m=36
